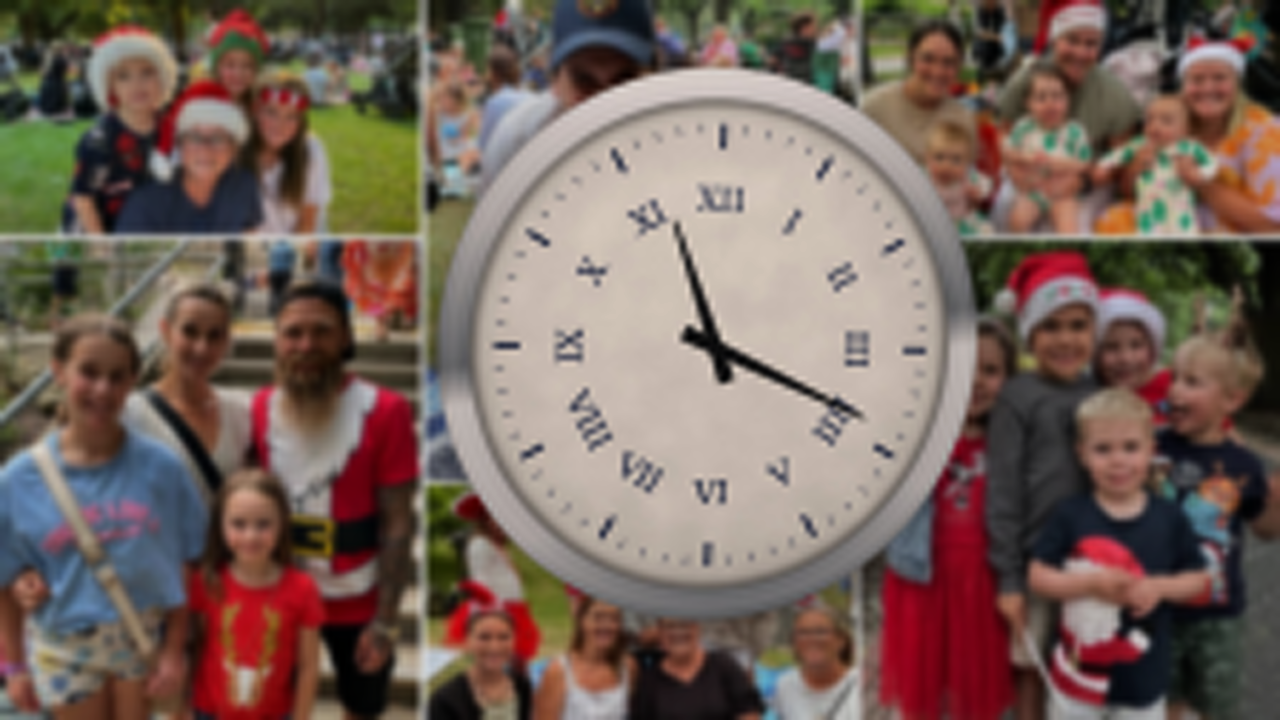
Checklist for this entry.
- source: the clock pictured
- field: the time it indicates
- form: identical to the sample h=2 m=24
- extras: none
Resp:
h=11 m=19
